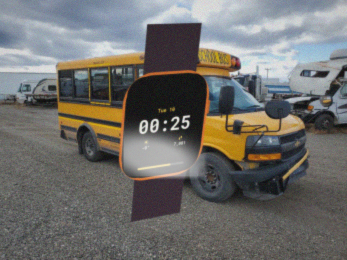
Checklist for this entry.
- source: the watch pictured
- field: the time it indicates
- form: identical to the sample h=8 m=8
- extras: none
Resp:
h=0 m=25
